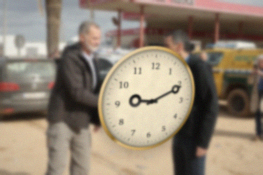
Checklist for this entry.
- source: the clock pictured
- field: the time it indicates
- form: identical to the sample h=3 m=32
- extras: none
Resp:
h=9 m=11
